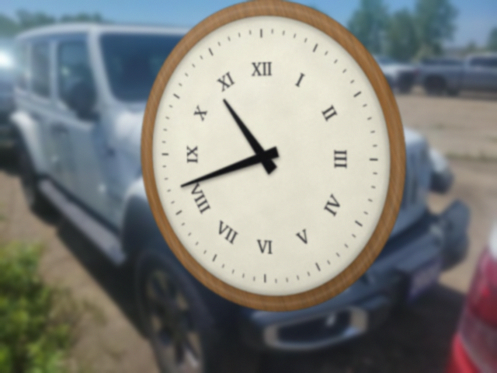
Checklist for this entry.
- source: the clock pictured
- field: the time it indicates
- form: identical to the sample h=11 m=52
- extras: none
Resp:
h=10 m=42
